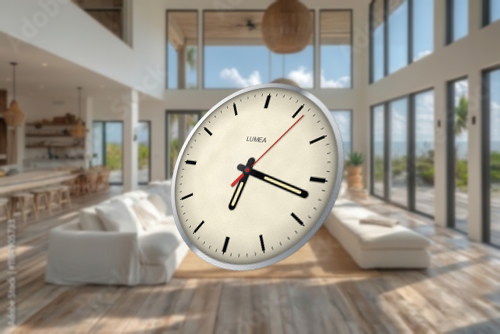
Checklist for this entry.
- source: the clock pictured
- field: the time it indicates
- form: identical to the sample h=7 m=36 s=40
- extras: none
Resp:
h=6 m=17 s=6
